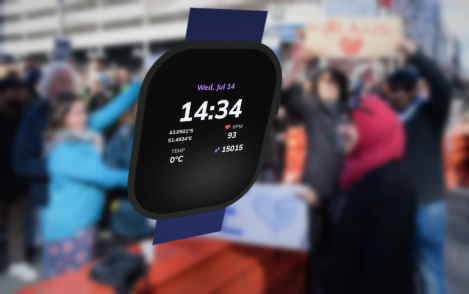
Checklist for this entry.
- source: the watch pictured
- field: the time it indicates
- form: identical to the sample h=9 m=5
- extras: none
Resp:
h=14 m=34
